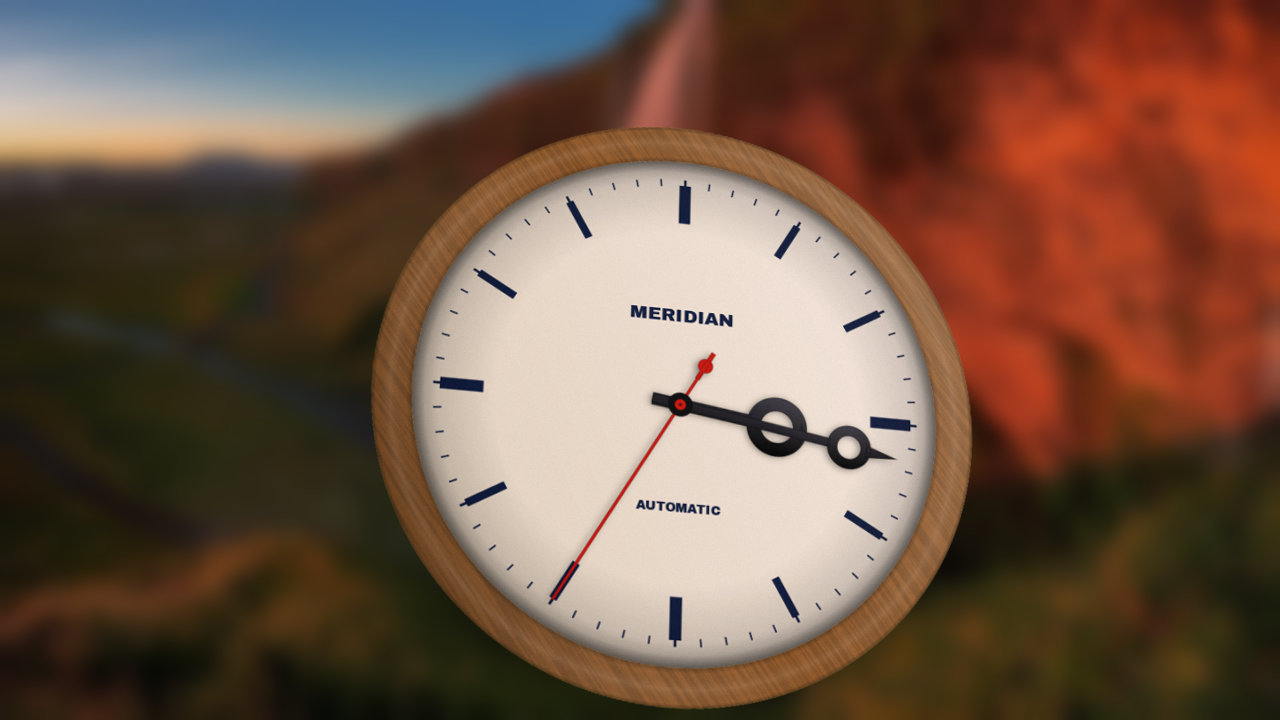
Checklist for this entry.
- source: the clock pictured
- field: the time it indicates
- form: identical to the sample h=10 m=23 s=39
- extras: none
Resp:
h=3 m=16 s=35
